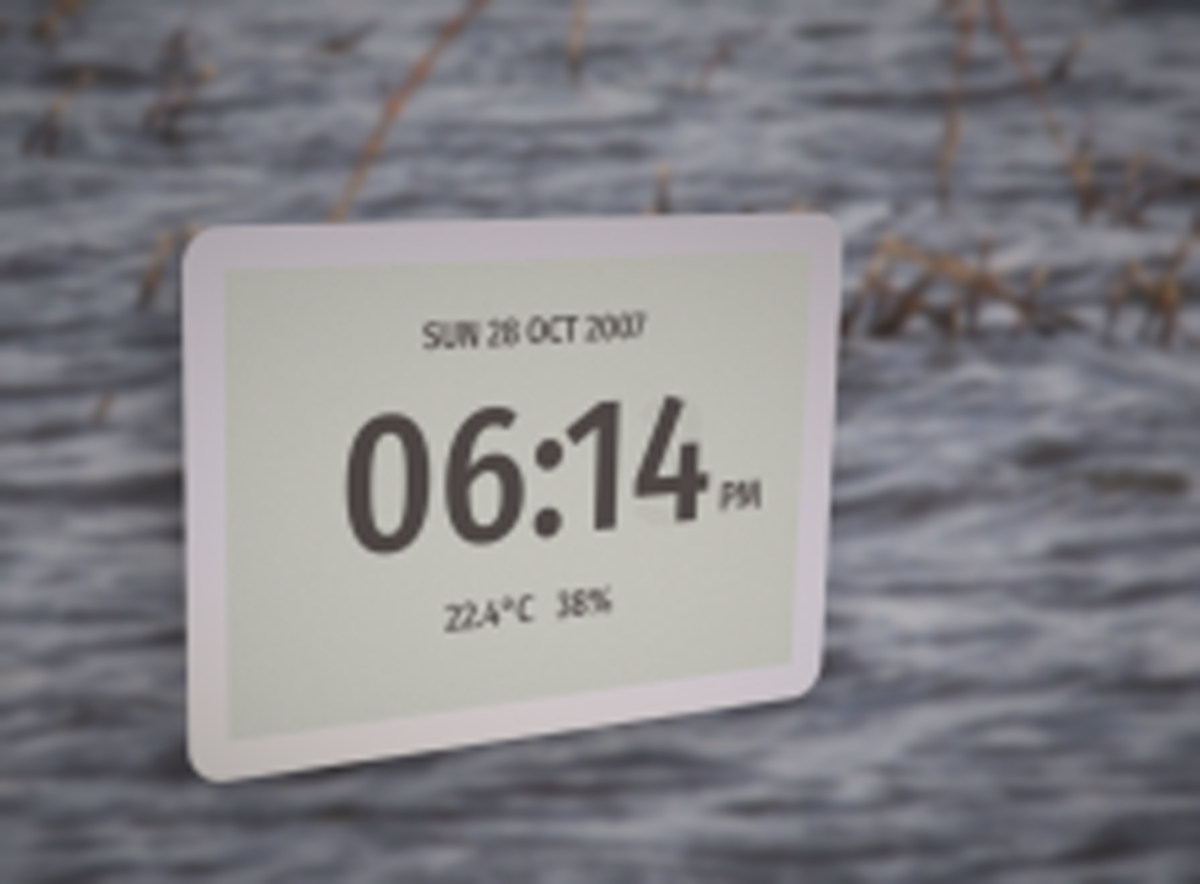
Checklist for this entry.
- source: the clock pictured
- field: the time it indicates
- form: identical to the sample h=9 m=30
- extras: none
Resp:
h=6 m=14
